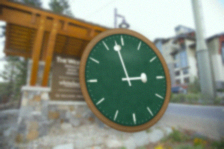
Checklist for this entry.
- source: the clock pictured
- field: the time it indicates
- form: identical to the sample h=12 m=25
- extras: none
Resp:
h=2 m=58
